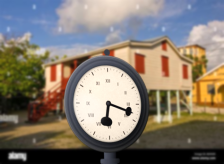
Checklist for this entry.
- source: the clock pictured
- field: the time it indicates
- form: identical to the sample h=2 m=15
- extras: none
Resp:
h=6 m=18
